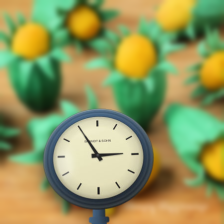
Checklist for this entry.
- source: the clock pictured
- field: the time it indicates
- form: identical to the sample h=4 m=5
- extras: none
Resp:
h=2 m=55
